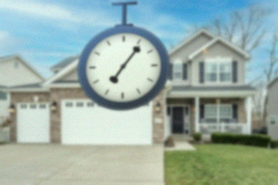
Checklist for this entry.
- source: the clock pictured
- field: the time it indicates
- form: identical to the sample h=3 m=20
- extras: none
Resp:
h=7 m=6
